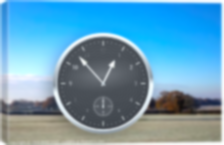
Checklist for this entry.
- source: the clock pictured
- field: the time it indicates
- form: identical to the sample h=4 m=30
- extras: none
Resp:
h=12 m=53
